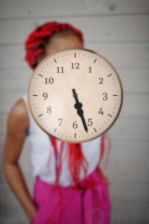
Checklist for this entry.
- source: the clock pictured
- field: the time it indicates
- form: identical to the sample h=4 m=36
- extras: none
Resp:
h=5 m=27
